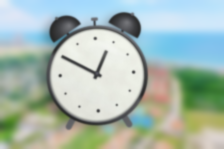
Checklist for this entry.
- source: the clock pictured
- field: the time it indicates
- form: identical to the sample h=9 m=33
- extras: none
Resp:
h=12 m=50
